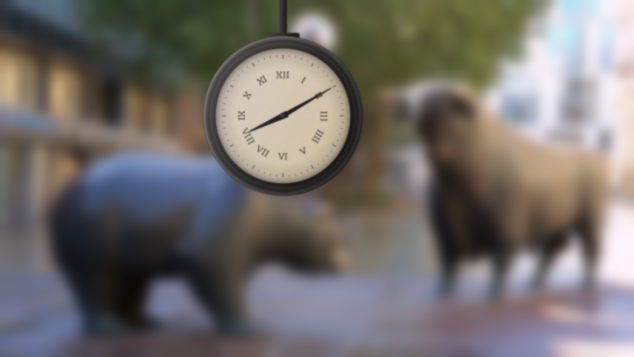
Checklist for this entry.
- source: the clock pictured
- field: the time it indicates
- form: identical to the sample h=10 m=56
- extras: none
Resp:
h=8 m=10
